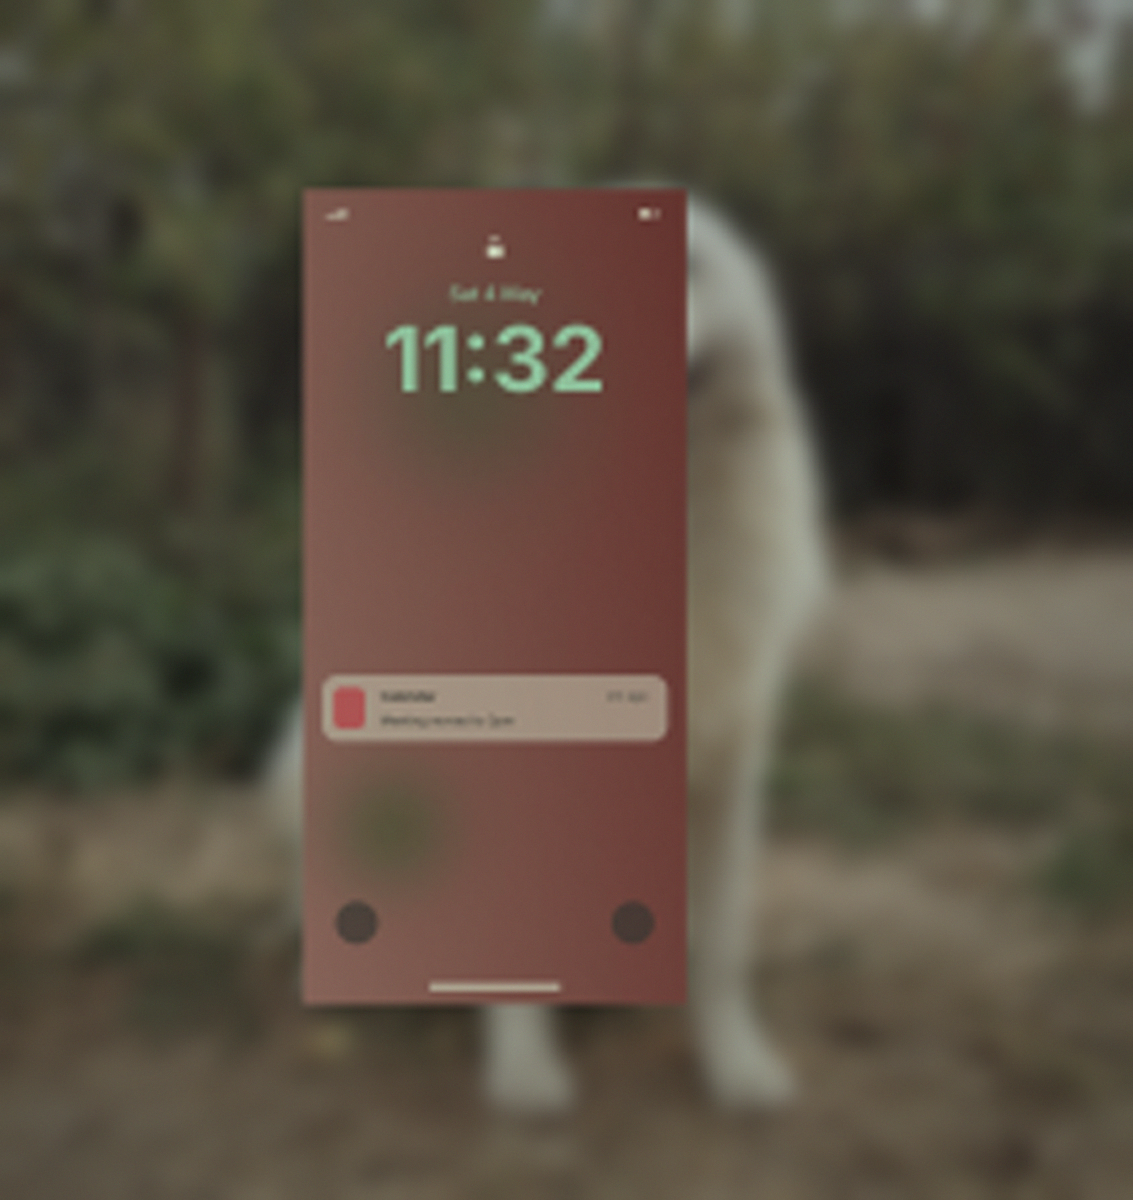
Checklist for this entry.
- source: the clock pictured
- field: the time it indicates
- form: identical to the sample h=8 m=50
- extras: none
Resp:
h=11 m=32
